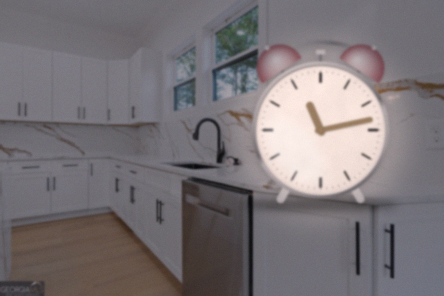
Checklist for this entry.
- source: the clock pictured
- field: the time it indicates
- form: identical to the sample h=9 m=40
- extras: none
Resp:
h=11 m=13
